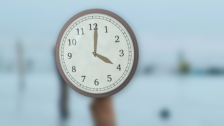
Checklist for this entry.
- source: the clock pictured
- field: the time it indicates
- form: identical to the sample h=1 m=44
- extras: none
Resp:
h=4 m=1
